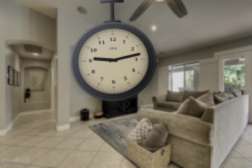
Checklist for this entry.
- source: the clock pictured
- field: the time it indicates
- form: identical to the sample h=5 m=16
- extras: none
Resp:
h=9 m=13
